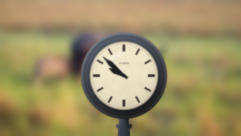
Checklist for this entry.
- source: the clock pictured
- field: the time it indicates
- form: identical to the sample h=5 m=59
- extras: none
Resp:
h=9 m=52
